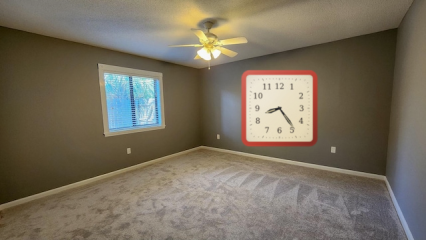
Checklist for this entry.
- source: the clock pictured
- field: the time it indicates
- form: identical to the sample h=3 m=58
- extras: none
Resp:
h=8 m=24
